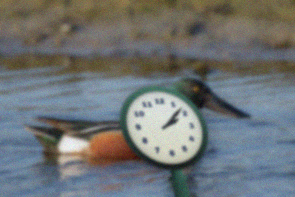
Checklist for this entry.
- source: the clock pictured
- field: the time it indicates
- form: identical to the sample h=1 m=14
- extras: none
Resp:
h=2 m=8
